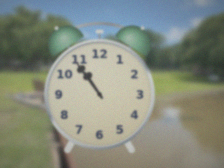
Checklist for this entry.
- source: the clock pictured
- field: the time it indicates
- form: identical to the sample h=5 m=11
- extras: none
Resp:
h=10 m=54
